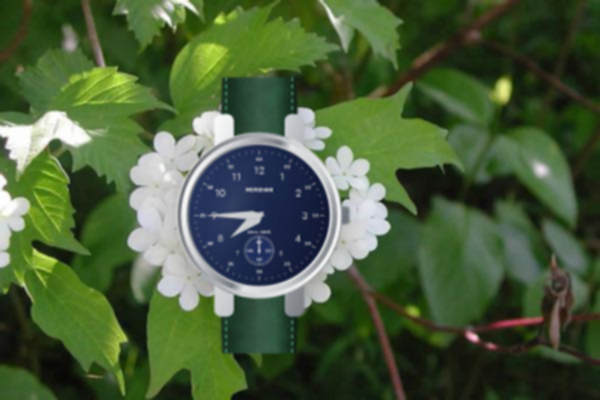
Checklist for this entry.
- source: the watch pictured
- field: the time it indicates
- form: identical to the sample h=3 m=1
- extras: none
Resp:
h=7 m=45
